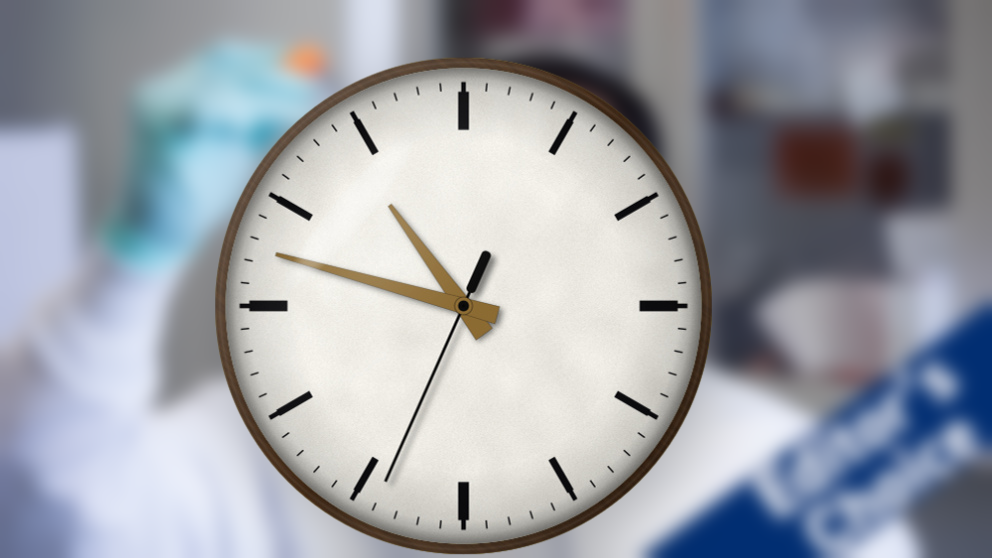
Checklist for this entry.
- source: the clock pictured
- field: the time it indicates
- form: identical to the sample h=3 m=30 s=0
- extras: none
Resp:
h=10 m=47 s=34
